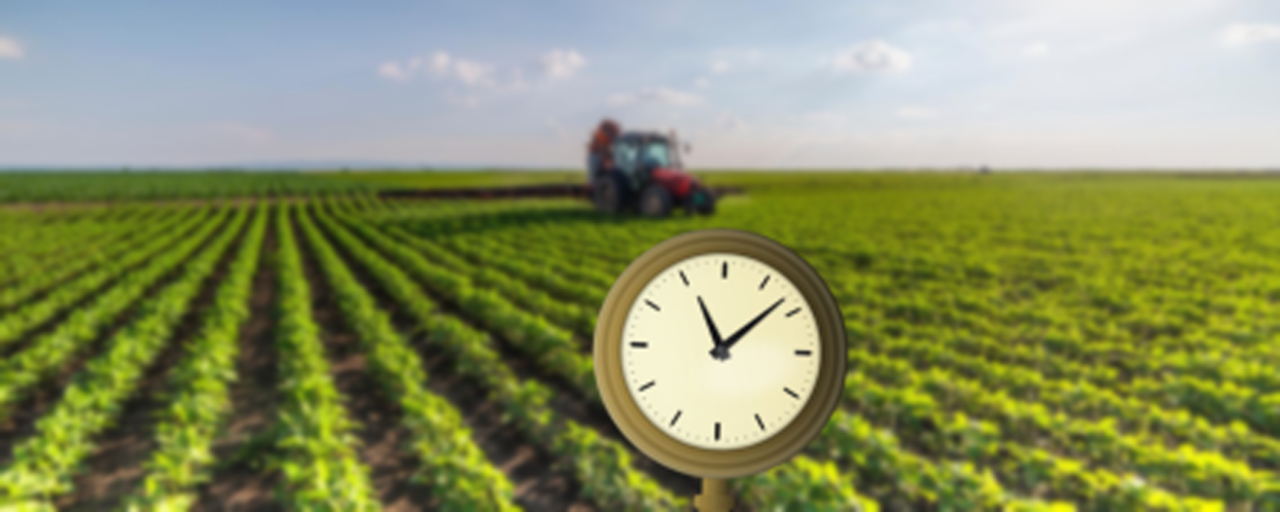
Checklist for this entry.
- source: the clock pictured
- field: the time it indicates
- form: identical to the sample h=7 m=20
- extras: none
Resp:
h=11 m=8
